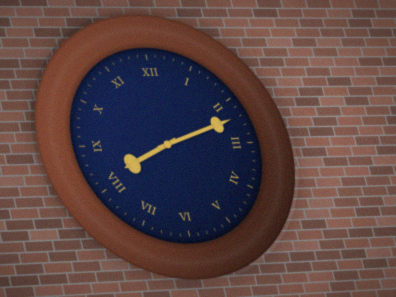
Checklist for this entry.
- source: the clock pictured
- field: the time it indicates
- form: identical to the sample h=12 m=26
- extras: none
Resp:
h=8 m=12
